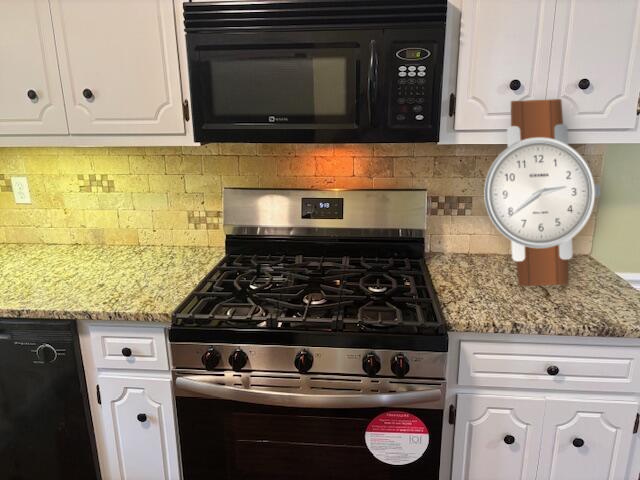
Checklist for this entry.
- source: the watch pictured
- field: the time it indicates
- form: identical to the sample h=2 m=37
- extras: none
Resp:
h=2 m=39
